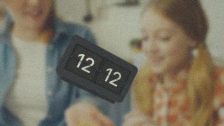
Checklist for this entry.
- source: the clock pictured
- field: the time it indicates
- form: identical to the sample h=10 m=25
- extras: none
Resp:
h=12 m=12
